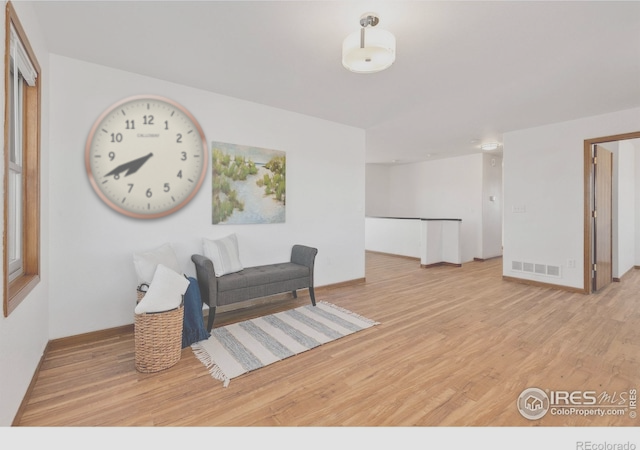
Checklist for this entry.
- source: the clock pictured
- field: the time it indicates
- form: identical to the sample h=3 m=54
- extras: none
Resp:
h=7 m=41
